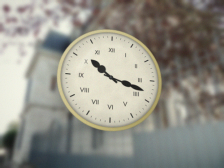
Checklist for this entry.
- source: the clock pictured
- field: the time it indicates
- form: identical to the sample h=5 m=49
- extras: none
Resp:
h=10 m=18
